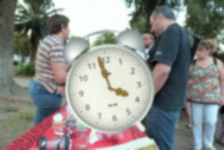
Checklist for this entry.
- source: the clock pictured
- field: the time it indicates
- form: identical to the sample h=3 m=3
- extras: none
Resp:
h=3 m=58
